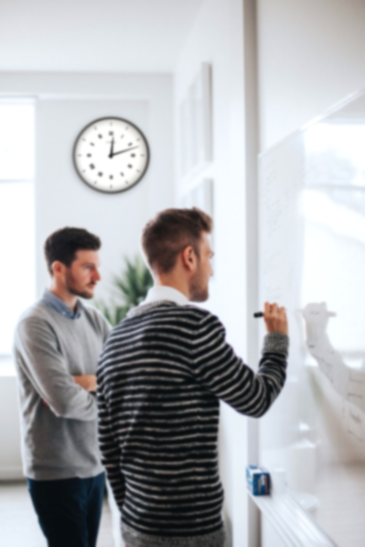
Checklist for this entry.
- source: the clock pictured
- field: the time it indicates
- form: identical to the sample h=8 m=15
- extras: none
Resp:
h=12 m=12
